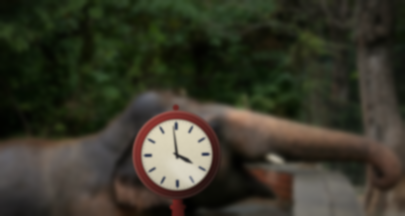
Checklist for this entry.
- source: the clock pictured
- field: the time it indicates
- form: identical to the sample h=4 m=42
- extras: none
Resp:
h=3 m=59
